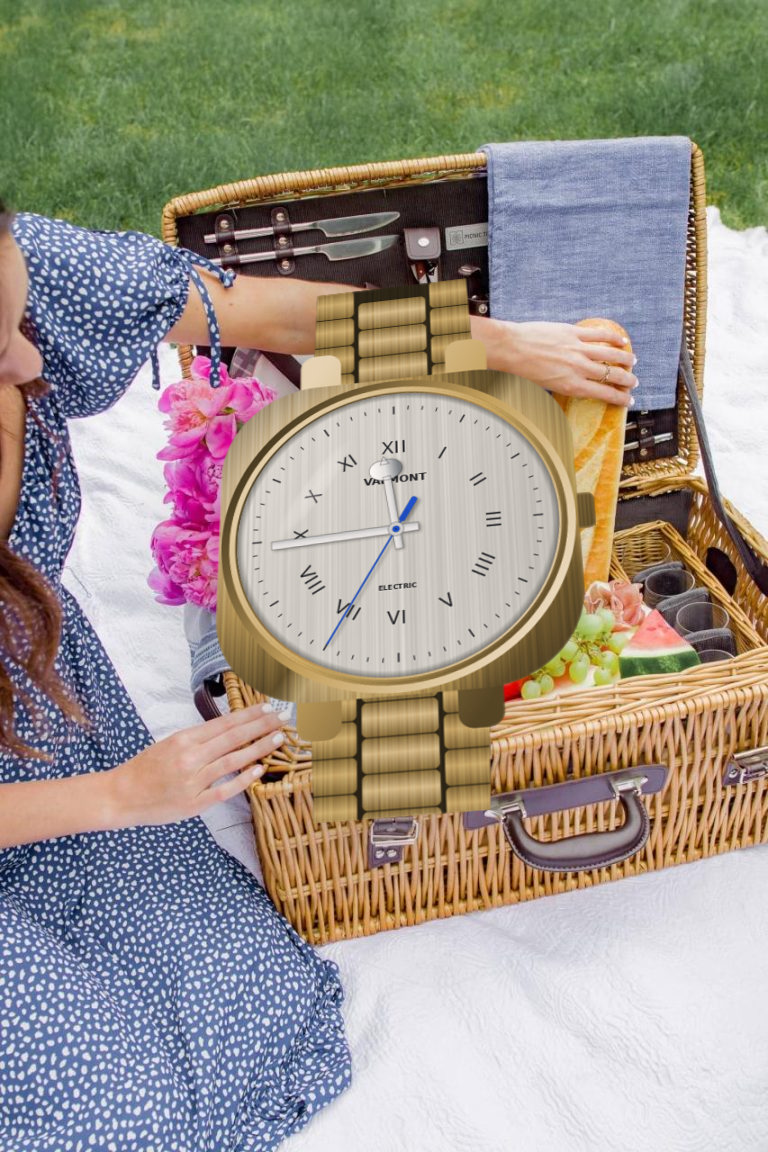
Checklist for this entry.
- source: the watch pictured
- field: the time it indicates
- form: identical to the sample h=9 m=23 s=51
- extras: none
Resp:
h=11 m=44 s=35
